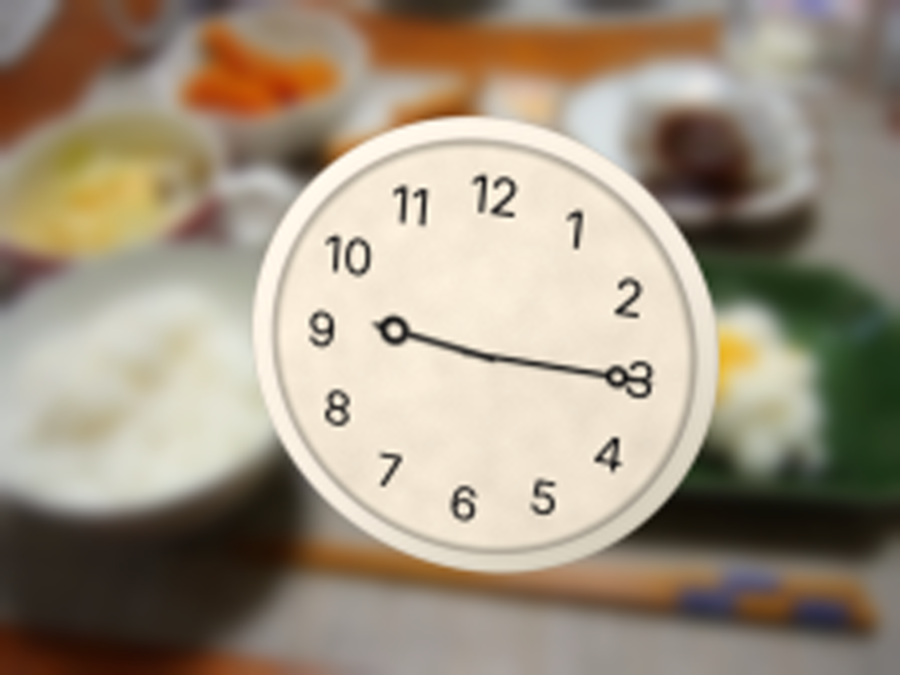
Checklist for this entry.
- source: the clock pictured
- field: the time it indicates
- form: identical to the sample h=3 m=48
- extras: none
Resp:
h=9 m=15
